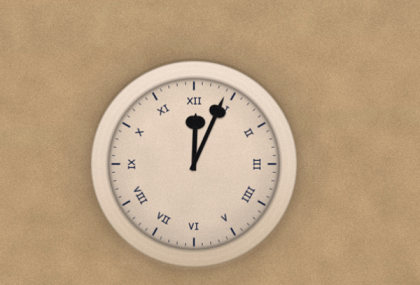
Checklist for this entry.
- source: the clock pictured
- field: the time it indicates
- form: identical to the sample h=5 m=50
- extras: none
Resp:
h=12 m=4
